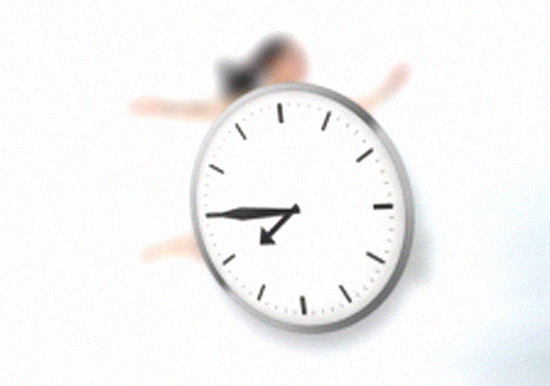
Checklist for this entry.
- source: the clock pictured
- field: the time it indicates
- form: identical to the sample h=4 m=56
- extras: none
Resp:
h=7 m=45
